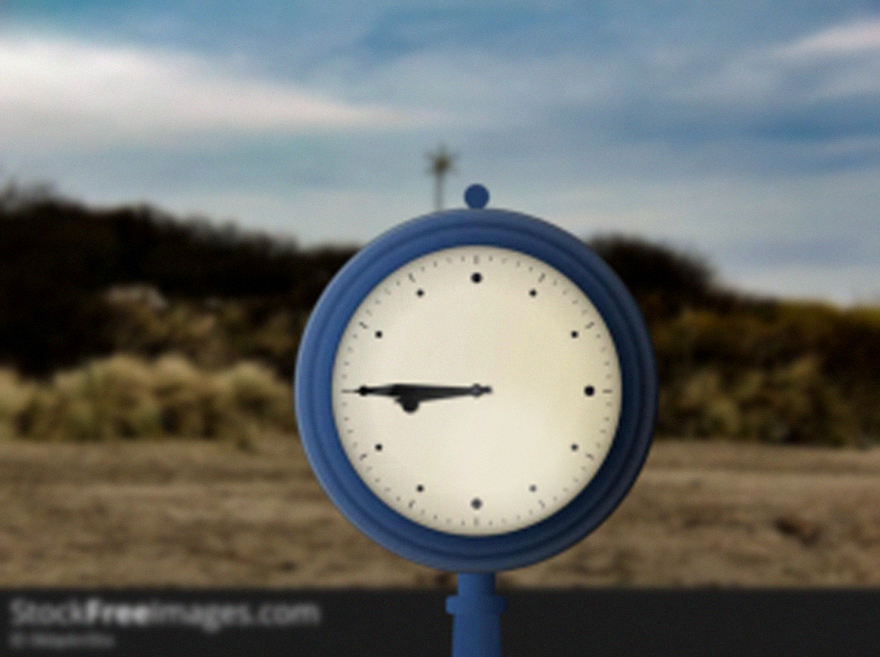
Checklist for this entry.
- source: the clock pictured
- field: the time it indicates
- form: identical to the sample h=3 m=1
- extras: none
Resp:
h=8 m=45
